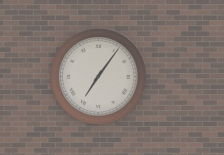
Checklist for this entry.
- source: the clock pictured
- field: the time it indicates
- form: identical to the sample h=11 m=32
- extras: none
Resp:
h=7 m=6
